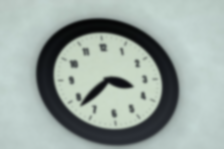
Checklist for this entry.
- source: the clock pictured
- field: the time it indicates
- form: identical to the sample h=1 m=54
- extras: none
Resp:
h=3 m=38
